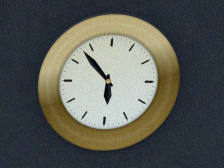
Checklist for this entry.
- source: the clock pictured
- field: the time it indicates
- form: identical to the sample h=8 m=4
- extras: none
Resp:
h=5 m=53
